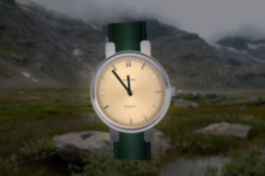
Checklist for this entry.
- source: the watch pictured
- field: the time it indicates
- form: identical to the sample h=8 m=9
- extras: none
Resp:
h=11 m=54
